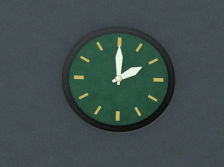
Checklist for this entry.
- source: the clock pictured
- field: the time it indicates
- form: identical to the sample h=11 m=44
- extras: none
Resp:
h=2 m=0
